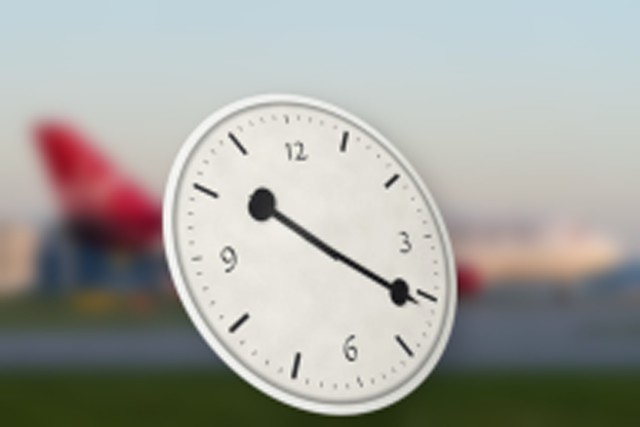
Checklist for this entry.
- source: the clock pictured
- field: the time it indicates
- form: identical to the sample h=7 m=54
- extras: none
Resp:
h=10 m=21
